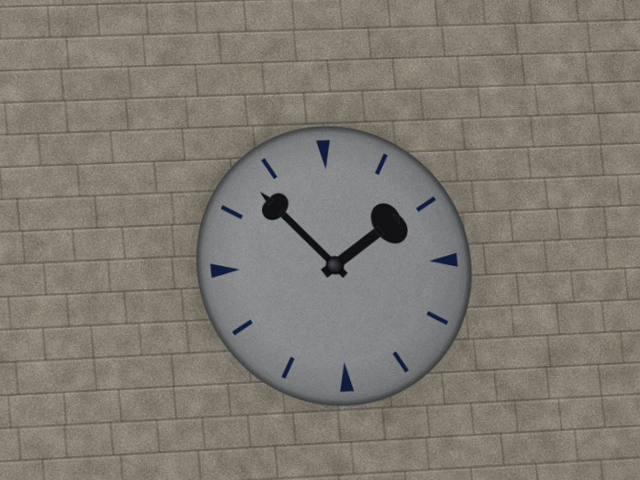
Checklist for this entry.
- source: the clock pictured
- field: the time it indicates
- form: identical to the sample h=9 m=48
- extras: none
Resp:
h=1 m=53
